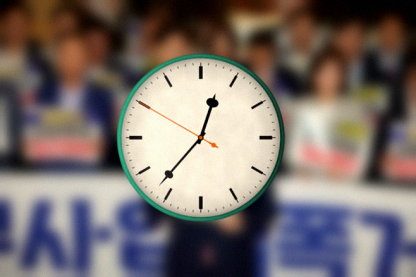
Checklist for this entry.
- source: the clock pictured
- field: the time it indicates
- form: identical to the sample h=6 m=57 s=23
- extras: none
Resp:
h=12 m=36 s=50
